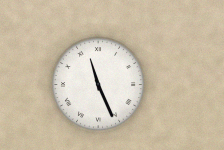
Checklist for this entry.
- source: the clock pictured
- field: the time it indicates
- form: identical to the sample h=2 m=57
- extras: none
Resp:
h=11 m=26
